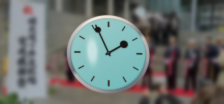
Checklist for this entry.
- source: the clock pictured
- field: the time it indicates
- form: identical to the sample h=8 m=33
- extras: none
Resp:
h=1 m=56
